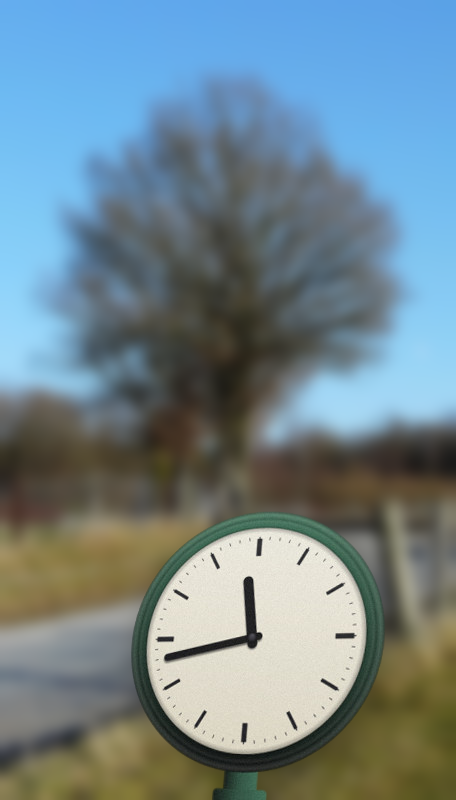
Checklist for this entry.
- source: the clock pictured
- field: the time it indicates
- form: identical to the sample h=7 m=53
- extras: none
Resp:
h=11 m=43
